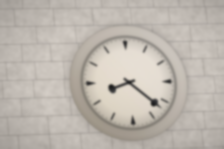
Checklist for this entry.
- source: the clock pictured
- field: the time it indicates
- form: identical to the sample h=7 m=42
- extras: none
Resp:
h=8 m=22
